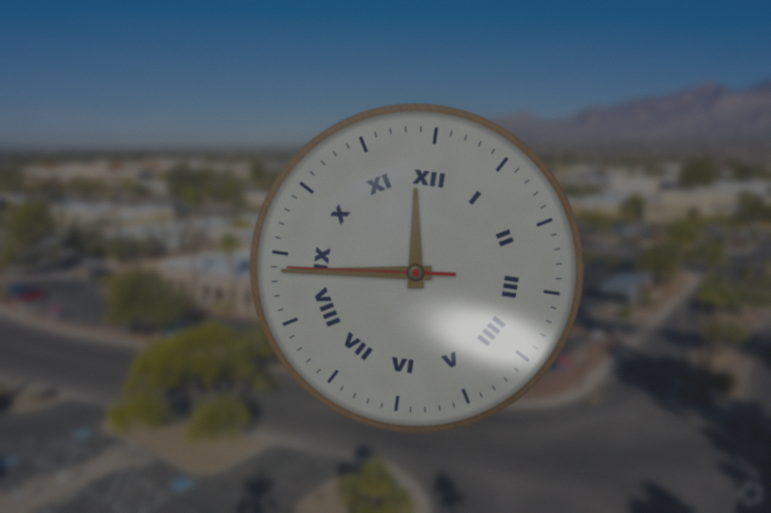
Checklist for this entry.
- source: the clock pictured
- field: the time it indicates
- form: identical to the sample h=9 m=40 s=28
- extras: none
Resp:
h=11 m=43 s=44
